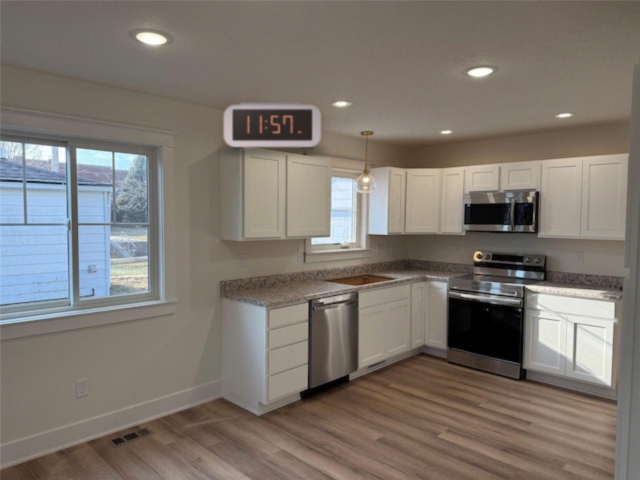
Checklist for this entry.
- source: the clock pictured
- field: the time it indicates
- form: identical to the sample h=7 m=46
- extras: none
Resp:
h=11 m=57
